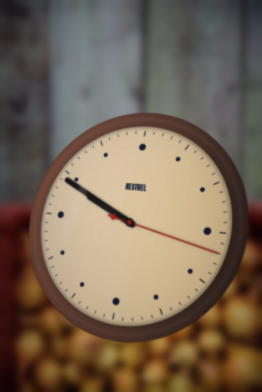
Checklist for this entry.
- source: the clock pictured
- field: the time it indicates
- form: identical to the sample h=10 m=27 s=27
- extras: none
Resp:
h=9 m=49 s=17
